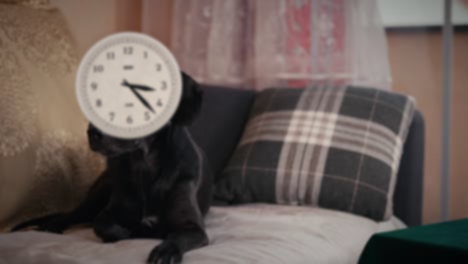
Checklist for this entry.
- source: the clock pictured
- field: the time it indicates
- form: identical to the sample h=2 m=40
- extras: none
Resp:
h=3 m=23
